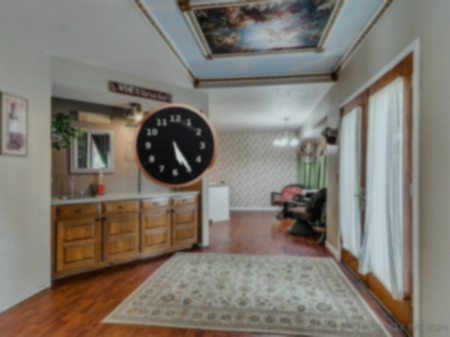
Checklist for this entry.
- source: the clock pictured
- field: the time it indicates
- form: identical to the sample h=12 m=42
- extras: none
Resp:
h=5 m=25
